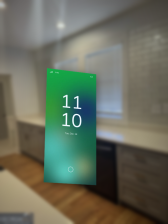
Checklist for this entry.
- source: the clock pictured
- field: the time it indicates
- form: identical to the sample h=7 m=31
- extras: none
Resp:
h=11 m=10
